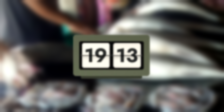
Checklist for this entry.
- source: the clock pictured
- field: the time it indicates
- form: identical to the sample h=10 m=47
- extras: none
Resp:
h=19 m=13
